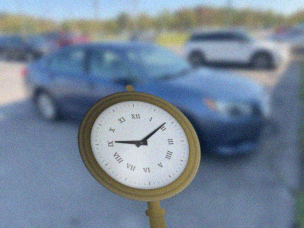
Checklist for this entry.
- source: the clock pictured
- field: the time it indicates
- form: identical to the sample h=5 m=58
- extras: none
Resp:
h=9 m=9
